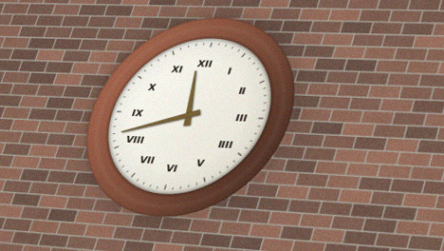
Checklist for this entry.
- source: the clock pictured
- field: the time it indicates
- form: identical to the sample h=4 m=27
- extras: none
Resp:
h=11 m=42
